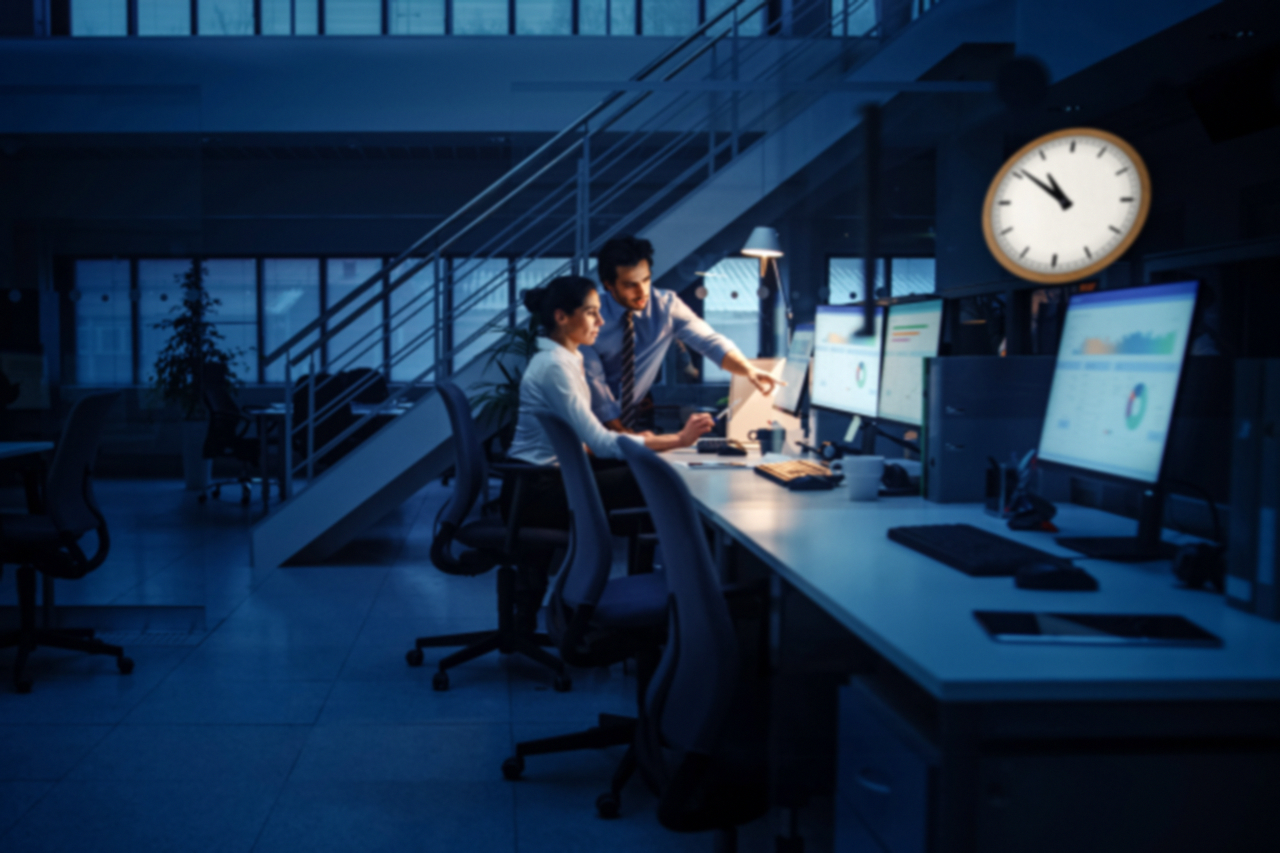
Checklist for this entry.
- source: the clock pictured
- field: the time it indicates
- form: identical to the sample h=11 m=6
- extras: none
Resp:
h=10 m=51
